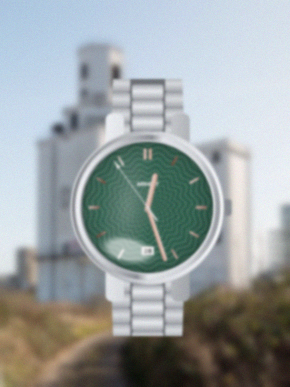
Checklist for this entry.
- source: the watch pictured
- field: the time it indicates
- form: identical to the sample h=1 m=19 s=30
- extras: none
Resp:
h=12 m=26 s=54
